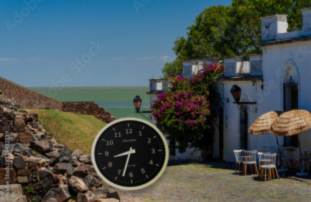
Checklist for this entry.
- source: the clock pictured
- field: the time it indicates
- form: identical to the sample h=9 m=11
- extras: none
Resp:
h=8 m=33
